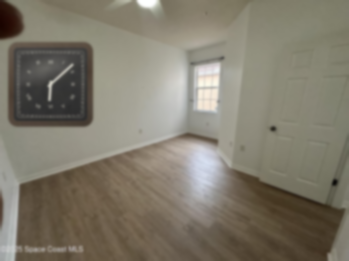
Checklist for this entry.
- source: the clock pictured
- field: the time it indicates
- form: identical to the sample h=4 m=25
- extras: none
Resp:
h=6 m=8
